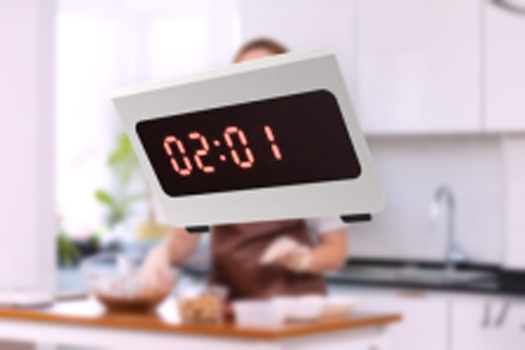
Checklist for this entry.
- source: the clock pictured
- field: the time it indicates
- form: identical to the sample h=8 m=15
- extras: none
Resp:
h=2 m=1
